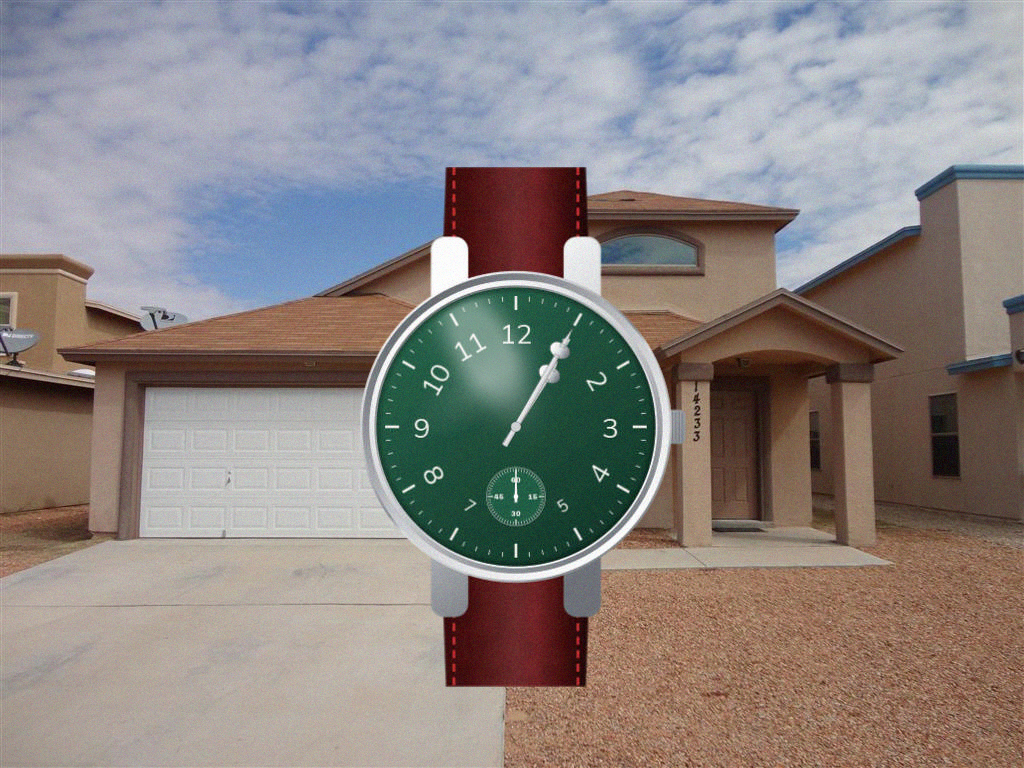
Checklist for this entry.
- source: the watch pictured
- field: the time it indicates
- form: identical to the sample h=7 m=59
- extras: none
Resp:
h=1 m=5
